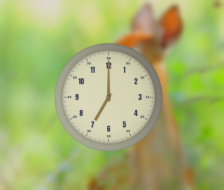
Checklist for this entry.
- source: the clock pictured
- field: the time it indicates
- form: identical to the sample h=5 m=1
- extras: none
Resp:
h=7 m=0
